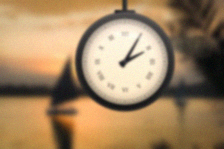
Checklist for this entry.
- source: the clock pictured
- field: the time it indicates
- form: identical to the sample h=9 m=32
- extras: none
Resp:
h=2 m=5
